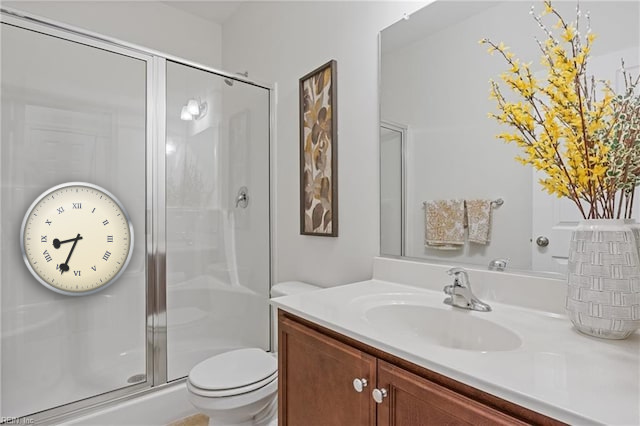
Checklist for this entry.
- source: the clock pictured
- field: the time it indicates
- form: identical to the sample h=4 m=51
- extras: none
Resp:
h=8 m=34
